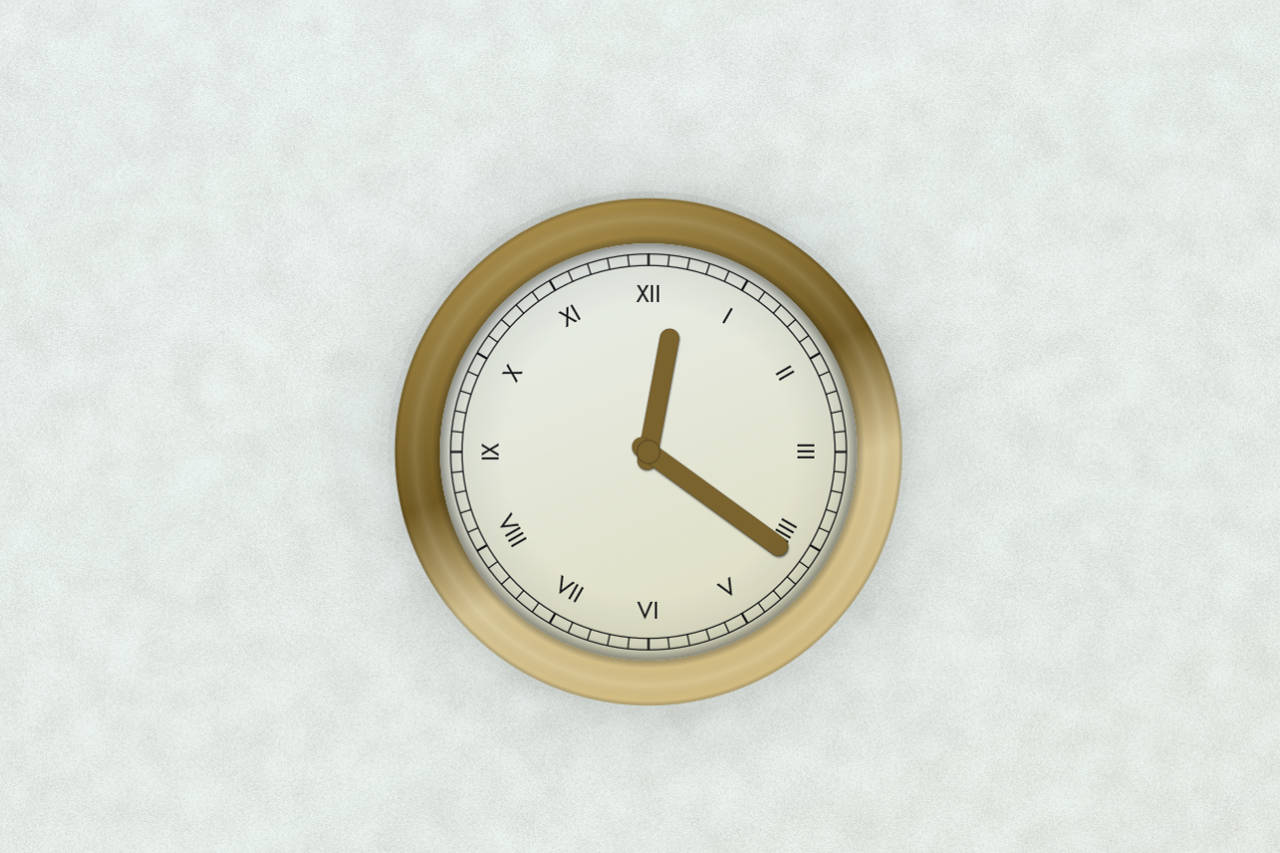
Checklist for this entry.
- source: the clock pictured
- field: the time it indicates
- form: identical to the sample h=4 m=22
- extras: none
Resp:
h=12 m=21
